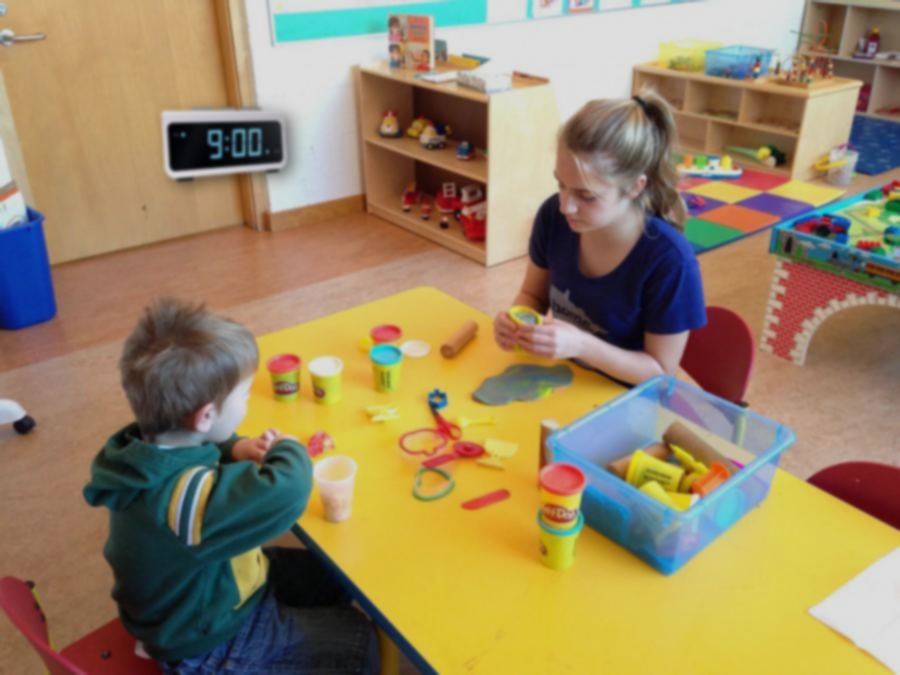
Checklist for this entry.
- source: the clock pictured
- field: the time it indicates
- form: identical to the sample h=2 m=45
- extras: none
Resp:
h=9 m=0
